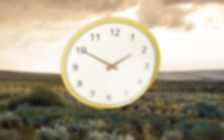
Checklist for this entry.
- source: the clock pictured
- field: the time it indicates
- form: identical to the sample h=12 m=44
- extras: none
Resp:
h=1 m=50
